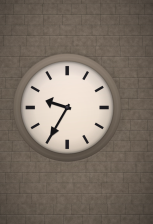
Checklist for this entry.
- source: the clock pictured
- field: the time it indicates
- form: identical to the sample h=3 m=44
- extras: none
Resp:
h=9 m=35
